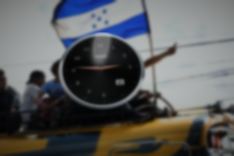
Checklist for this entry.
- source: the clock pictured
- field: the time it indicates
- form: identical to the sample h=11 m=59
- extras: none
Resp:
h=2 m=46
